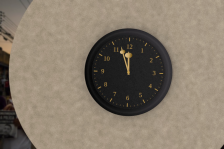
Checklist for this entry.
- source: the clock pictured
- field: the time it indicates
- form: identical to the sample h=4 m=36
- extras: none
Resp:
h=11 m=57
